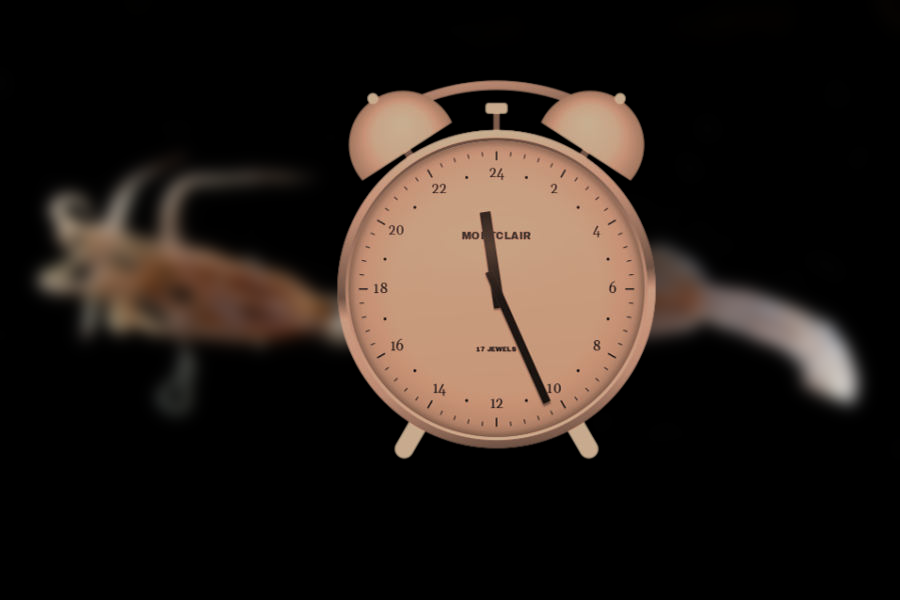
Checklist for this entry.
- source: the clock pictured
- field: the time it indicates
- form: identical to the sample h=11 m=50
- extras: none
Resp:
h=23 m=26
